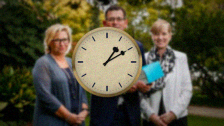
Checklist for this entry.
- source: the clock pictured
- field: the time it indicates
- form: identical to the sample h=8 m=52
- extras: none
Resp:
h=1 m=10
